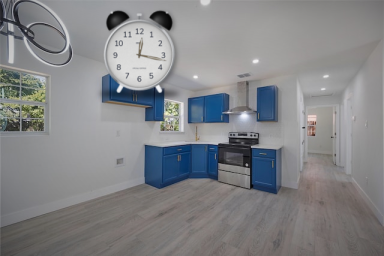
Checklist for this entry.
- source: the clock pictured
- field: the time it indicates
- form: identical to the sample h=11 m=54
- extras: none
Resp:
h=12 m=17
